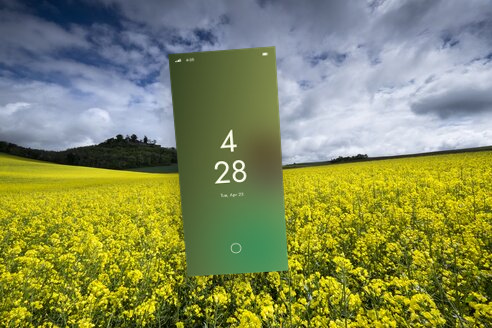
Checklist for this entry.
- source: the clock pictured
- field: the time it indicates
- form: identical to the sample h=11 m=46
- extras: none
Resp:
h=4 m=28
